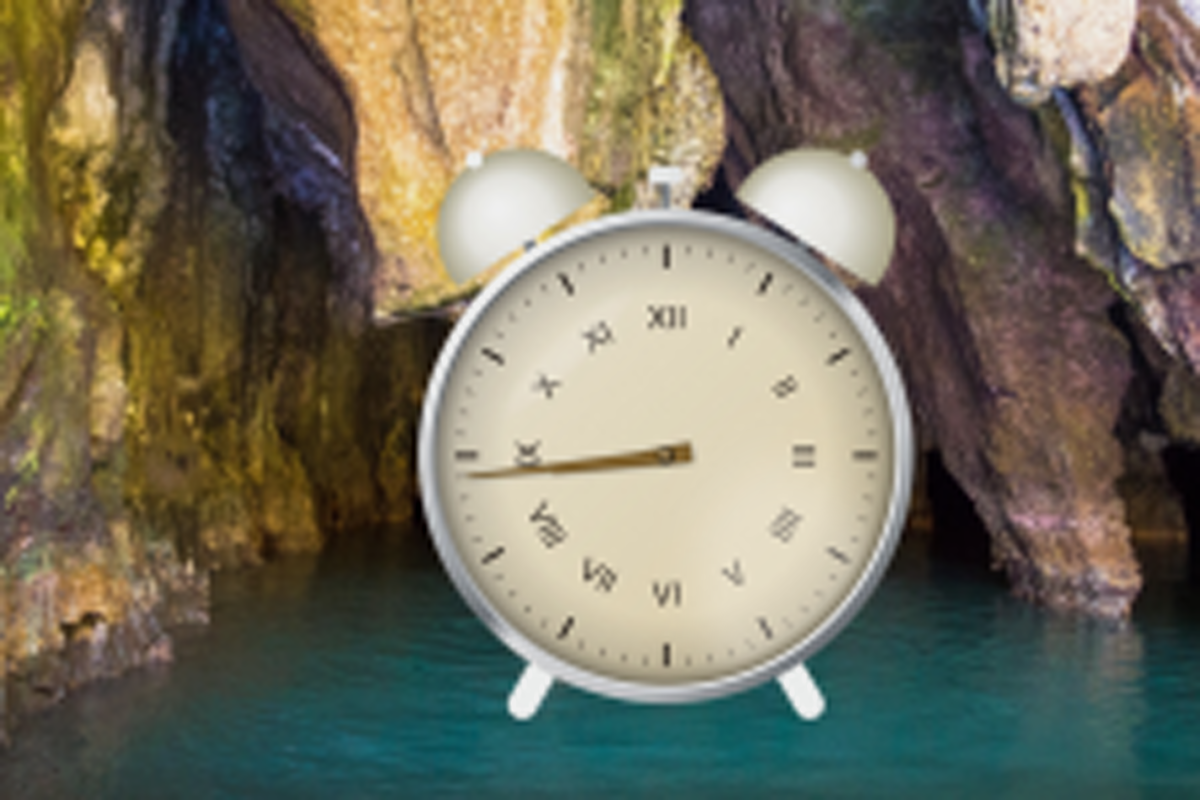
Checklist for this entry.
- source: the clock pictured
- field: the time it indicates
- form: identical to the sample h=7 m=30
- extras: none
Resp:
h=8 m=44
